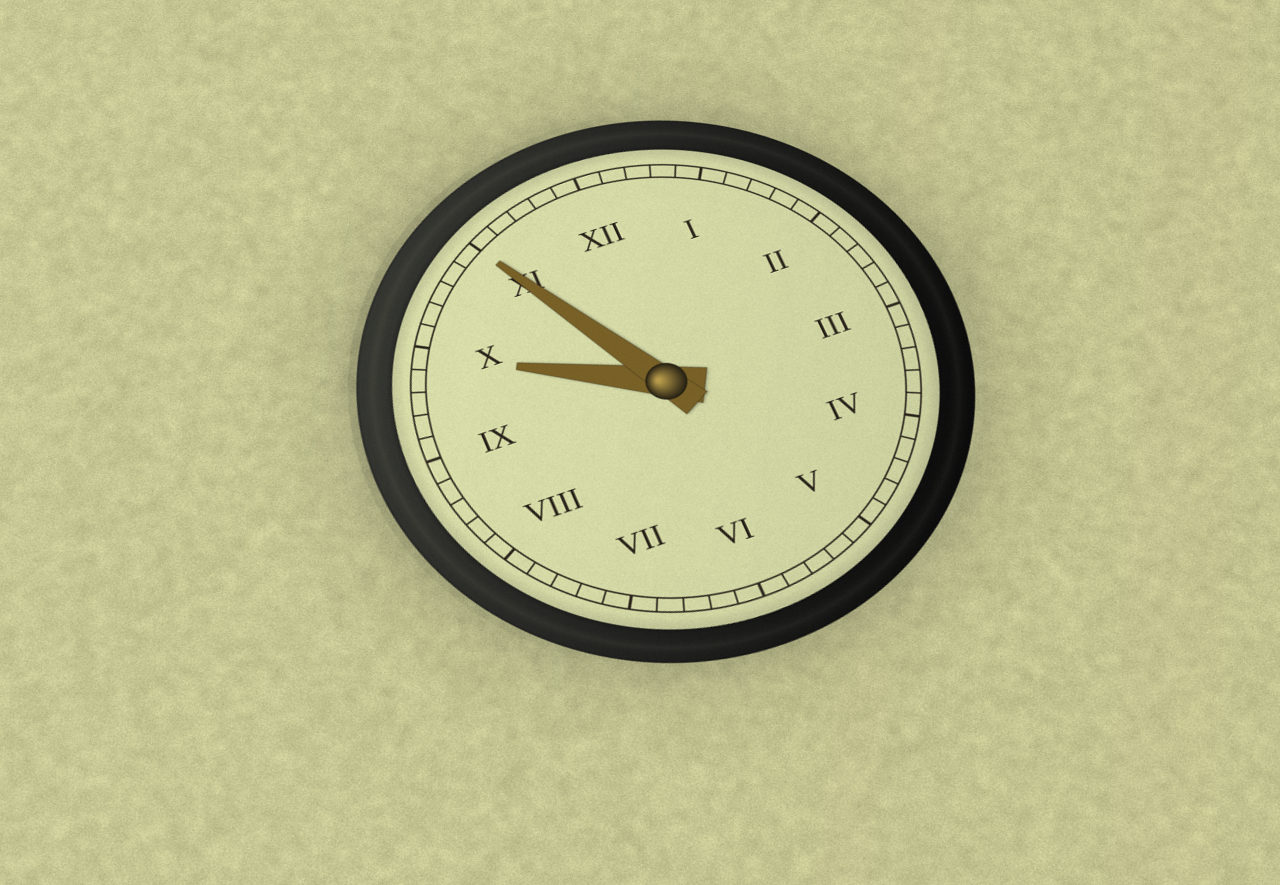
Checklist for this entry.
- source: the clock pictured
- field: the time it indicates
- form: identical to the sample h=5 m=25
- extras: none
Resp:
h=9 m=55
